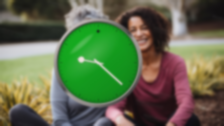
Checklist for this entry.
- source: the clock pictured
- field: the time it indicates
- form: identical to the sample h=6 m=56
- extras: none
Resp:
h=9 m=22
